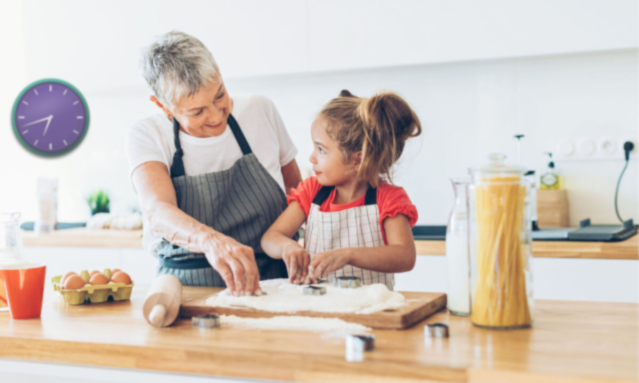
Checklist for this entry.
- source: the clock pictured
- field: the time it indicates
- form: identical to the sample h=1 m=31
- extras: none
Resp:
h=6 m=42
